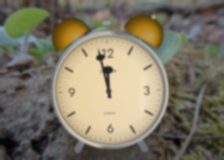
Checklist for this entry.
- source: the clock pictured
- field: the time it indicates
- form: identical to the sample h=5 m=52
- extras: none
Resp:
h=11 m=58
